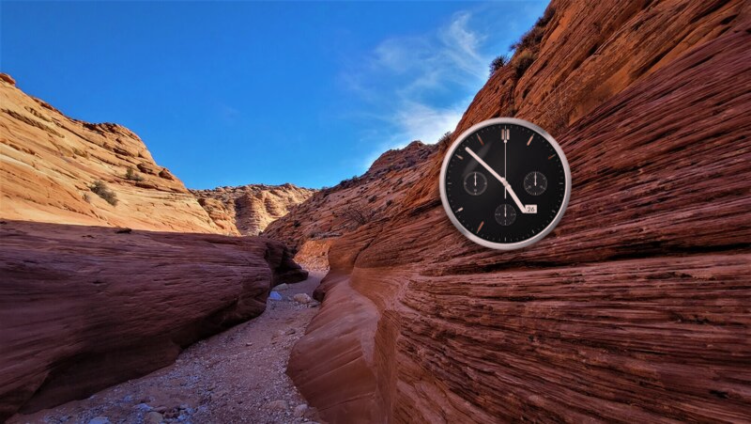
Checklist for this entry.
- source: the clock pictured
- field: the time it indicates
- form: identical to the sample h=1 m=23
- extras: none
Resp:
h=4 m=52
